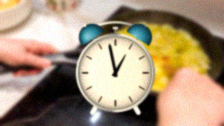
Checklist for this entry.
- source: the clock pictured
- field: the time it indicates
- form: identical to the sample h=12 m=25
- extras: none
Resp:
h=12 m=58
